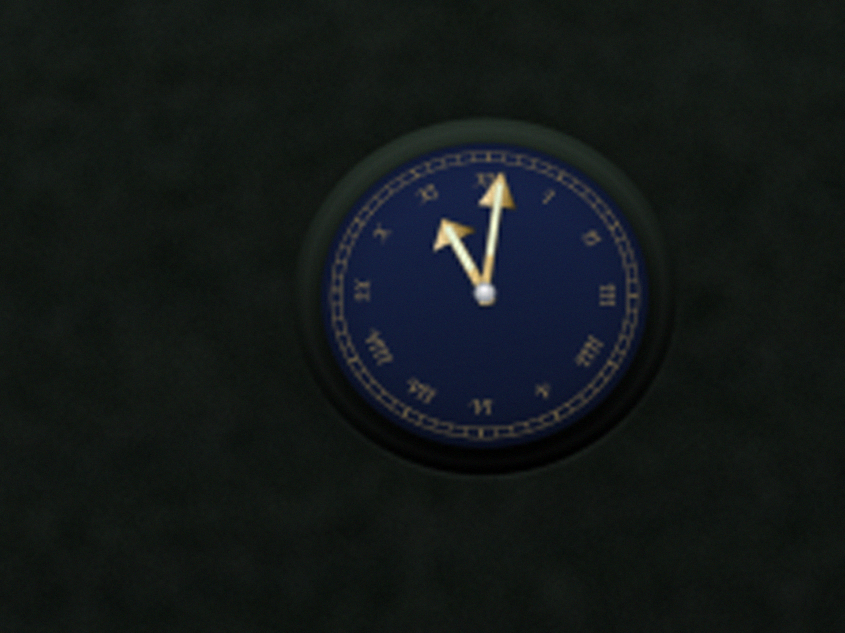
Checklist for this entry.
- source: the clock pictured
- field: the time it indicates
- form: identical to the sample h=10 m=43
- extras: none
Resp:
h=11 m=1
